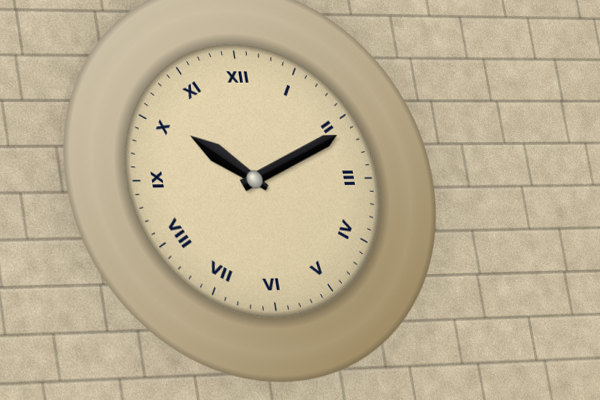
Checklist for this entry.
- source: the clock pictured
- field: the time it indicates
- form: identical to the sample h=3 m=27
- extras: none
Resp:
h=10 m=11
